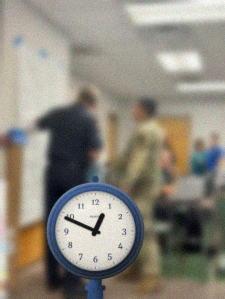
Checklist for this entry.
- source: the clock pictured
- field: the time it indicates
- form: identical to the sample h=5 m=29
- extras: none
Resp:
h=12 m=49
